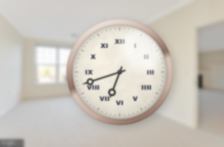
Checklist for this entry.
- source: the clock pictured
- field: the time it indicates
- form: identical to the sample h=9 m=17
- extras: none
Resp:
h=6 m=42
